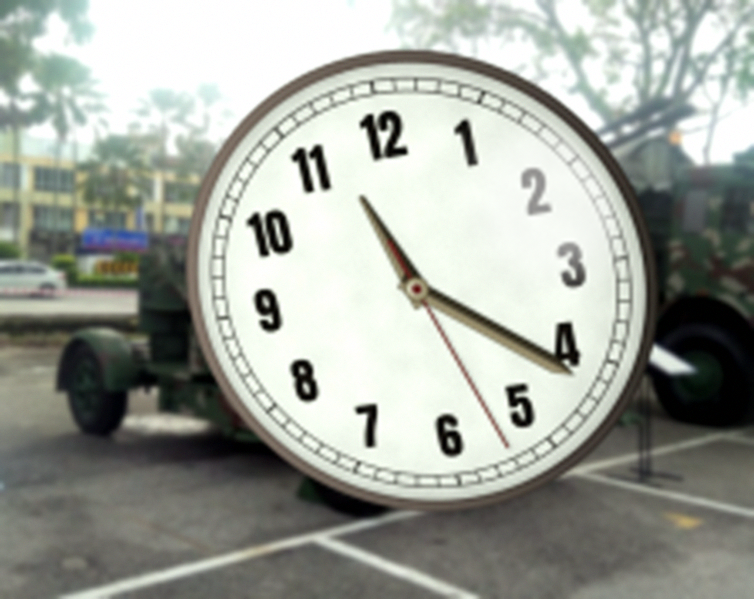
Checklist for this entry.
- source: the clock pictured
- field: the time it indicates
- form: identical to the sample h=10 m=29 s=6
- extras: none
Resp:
h=11 m=21 s=27
